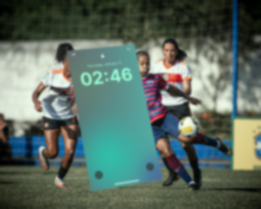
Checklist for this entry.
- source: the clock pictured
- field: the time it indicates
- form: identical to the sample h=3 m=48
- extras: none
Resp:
h=2 m=46
